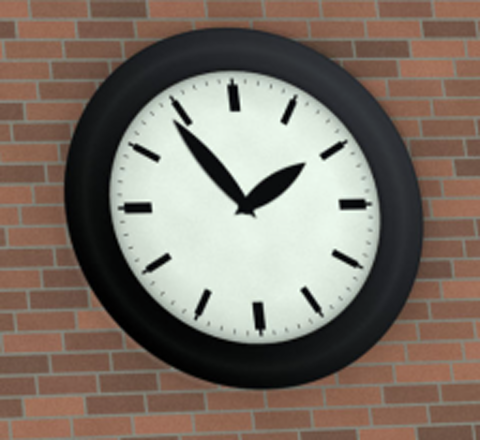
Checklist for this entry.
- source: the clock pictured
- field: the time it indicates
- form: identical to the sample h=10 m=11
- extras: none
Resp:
h=1 m=54
